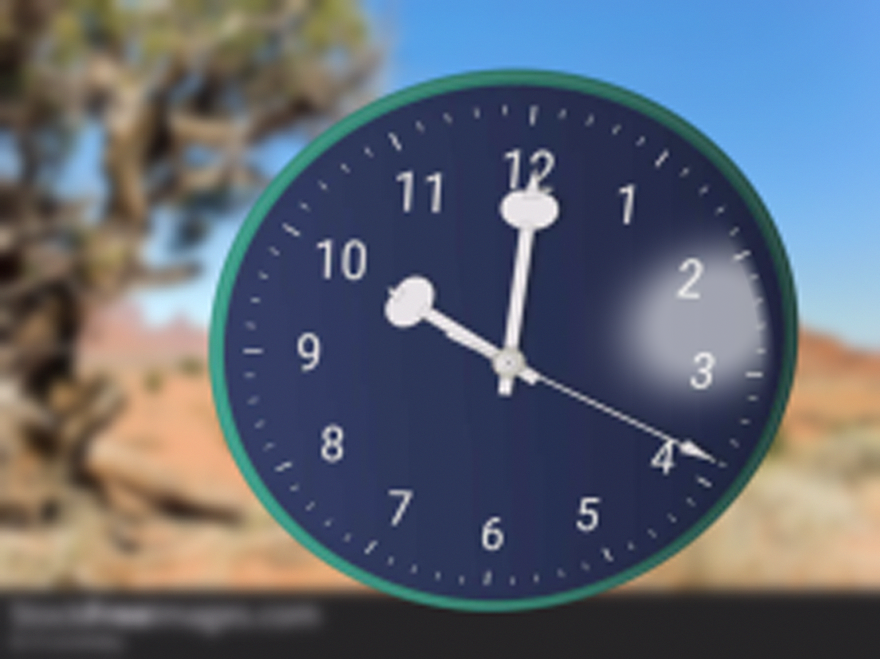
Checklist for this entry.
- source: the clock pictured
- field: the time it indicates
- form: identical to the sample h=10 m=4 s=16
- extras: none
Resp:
h=10 m=0 s=19
